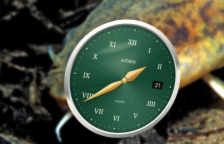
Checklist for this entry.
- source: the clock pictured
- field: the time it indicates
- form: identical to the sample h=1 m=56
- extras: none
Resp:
h=1 m=39
